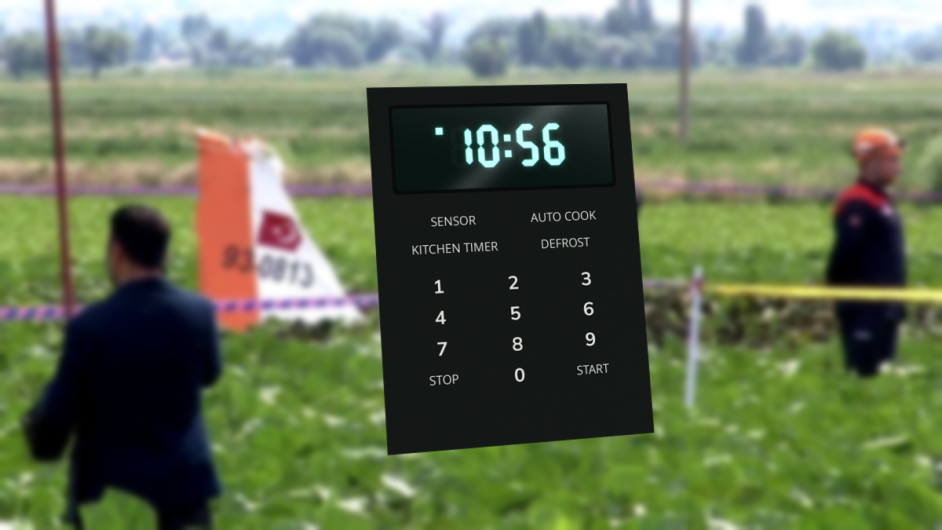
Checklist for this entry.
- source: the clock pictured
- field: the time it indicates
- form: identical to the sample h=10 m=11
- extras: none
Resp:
h=10 m=56
